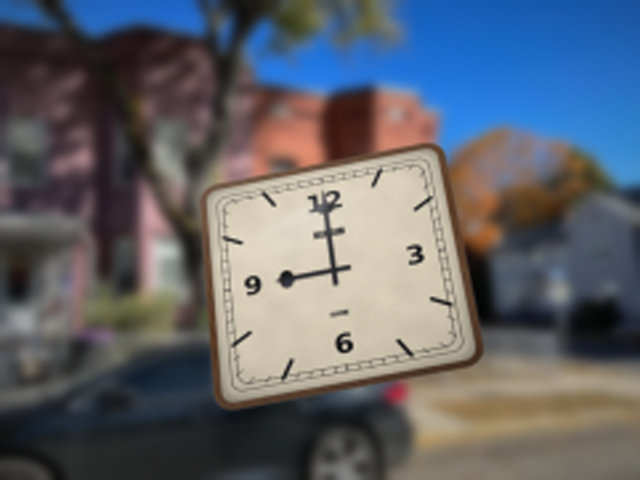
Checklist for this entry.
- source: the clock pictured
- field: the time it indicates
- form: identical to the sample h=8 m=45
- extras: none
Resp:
h=9 m=0
